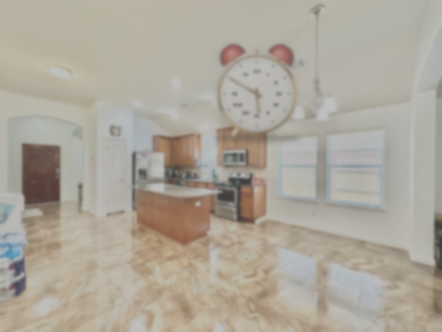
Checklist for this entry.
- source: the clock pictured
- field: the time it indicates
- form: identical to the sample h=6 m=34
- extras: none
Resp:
h=5 m=50
